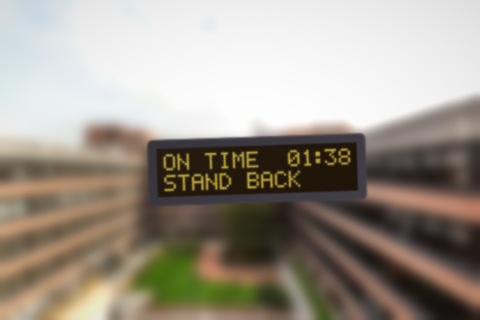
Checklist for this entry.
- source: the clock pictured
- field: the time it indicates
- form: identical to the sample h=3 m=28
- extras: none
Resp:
h=1 m=38
